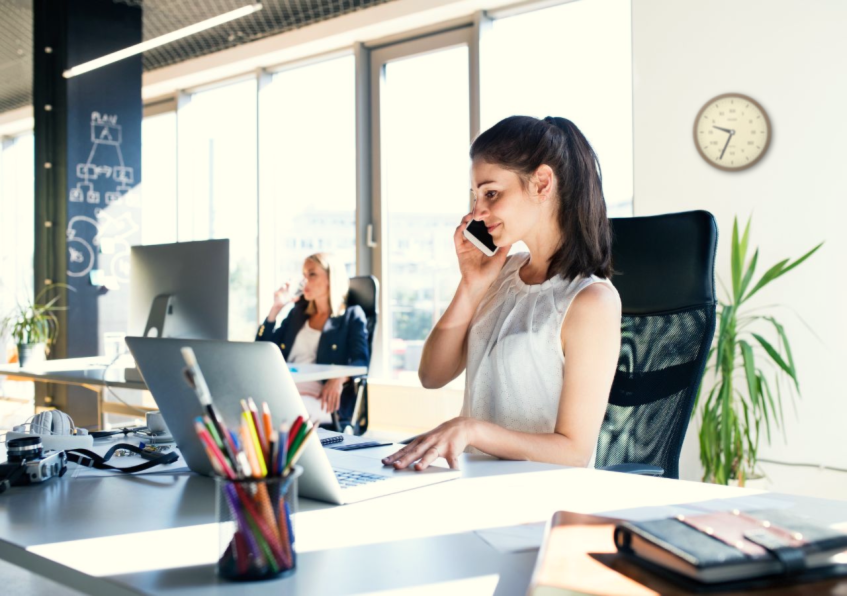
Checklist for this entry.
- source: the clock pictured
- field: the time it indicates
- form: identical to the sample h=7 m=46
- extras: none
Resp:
h=9 m=34
